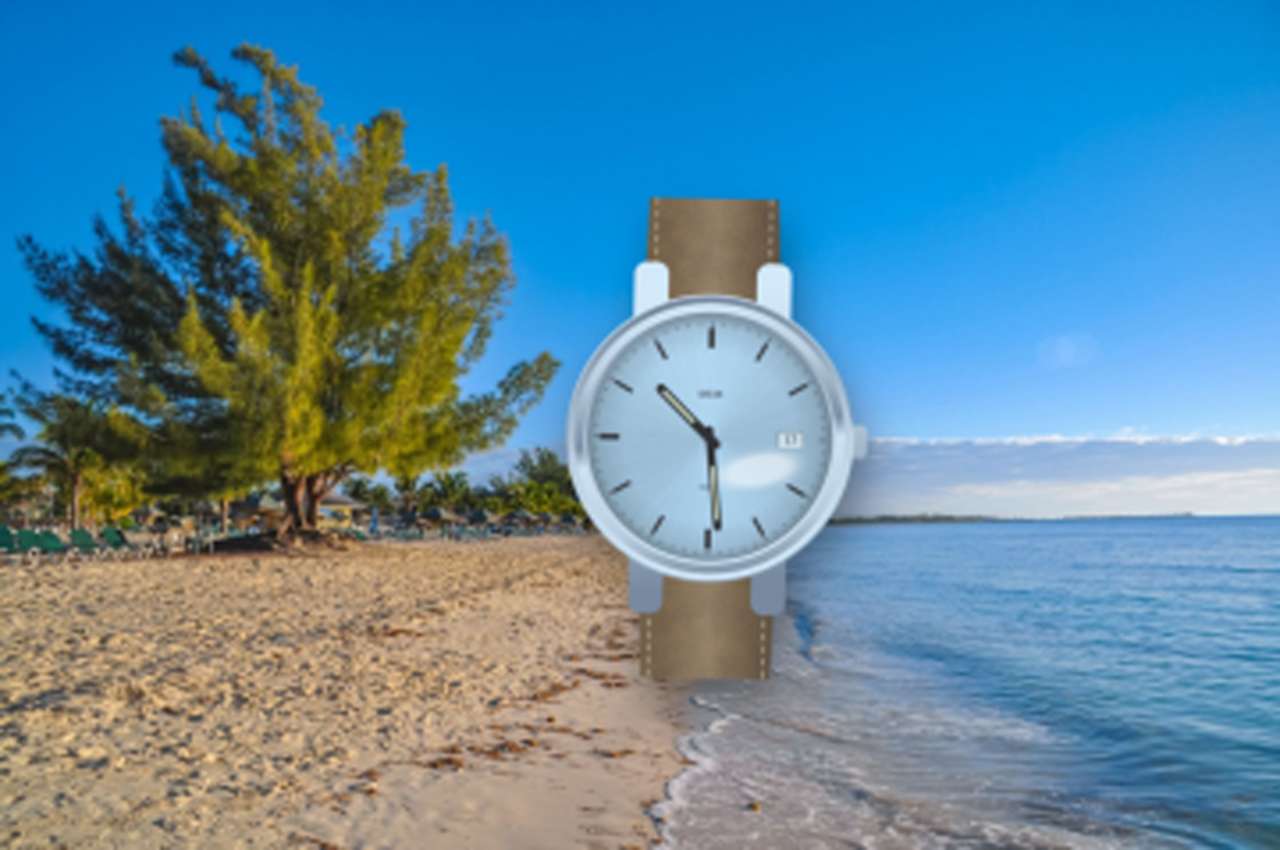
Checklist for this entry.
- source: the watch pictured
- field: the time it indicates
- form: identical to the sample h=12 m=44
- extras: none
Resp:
h=10 m=29
